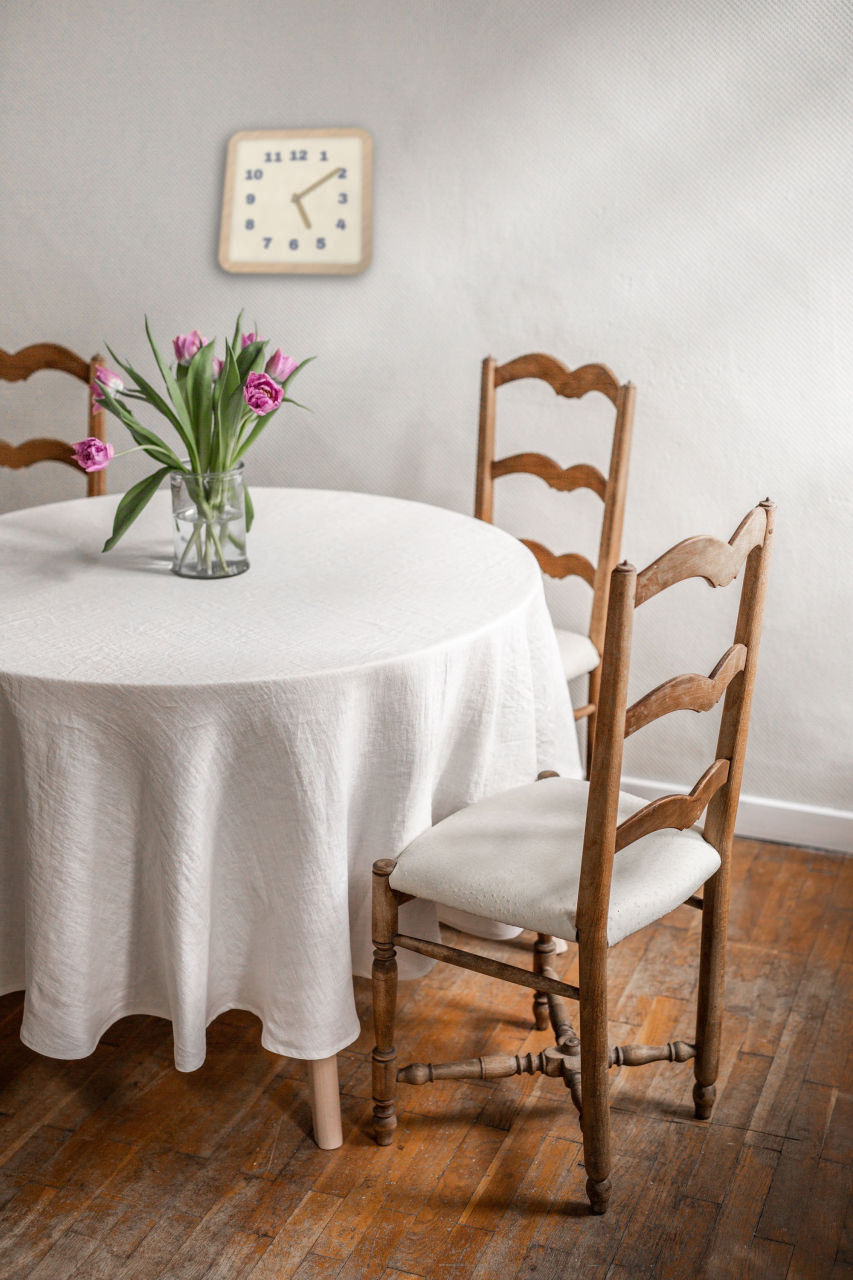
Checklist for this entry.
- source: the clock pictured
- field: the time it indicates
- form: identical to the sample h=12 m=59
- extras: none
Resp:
h=5 m=9
